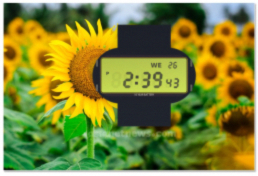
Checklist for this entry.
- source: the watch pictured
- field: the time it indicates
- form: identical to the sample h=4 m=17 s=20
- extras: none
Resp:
h=2 m=39 s=43
